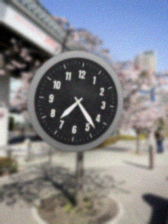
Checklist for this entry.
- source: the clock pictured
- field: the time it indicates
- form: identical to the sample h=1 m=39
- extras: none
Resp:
h=7 m=23
